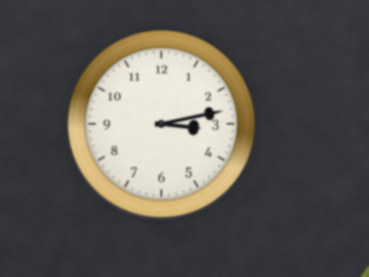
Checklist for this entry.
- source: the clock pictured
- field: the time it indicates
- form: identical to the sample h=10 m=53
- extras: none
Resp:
h=3 m=13
